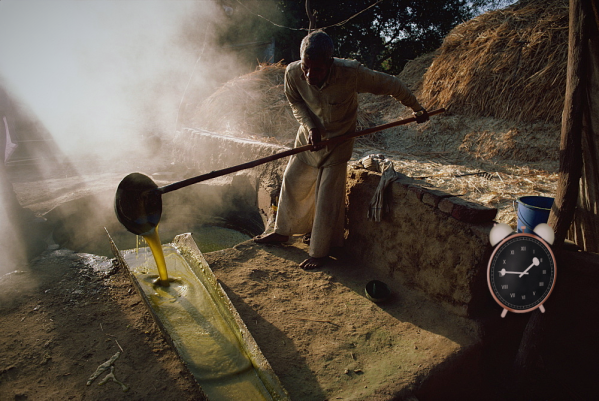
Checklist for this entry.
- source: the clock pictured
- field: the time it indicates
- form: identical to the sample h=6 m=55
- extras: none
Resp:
h=1 m=46
